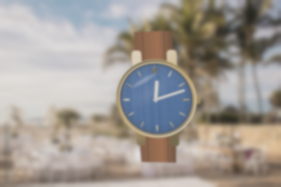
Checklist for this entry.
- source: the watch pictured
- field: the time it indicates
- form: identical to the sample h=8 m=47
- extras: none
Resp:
h=12 m=12
